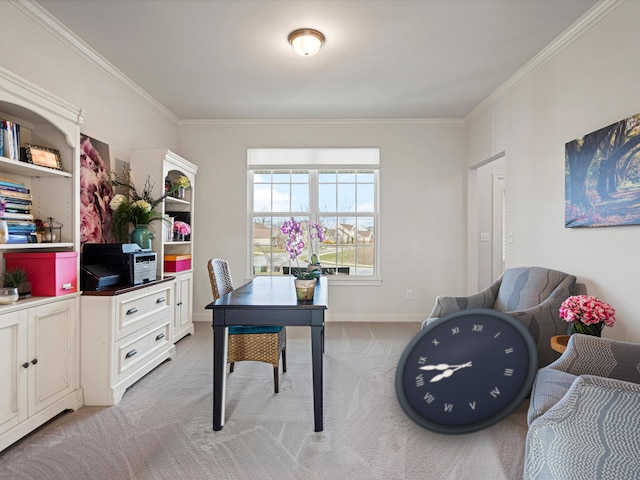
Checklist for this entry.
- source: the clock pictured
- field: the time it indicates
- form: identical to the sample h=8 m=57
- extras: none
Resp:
h=7 m=43
